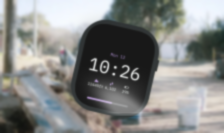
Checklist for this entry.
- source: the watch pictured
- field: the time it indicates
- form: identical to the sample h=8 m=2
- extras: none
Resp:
h=10 m=26
